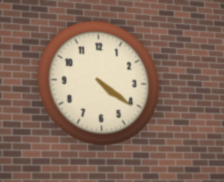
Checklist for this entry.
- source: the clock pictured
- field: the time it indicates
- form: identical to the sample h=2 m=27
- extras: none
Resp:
h=4 m=21
